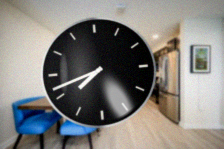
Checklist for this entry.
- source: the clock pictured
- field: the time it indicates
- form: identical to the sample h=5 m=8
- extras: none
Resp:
h=7 m=42
